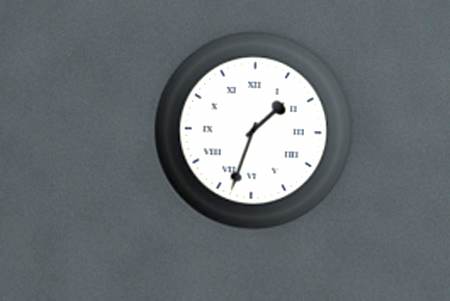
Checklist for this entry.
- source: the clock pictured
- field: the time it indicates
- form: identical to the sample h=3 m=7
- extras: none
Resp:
h=1 m=33
